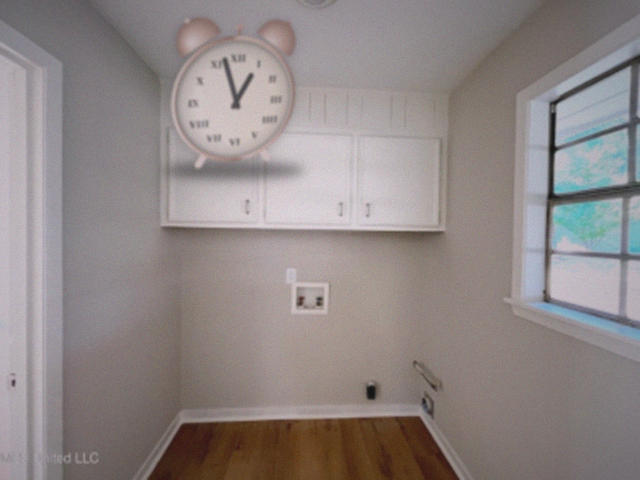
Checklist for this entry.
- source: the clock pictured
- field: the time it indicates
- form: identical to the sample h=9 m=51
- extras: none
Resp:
h=12 m=57
